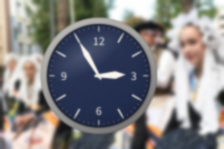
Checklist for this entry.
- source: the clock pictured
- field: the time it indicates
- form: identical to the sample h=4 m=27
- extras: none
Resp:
h=2 m=55
